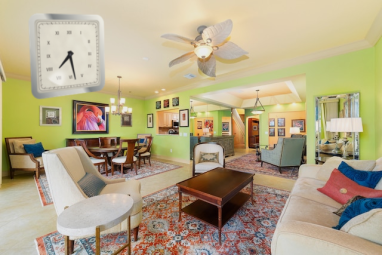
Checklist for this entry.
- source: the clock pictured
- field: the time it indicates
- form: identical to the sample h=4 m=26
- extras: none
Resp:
h=7 m=28
